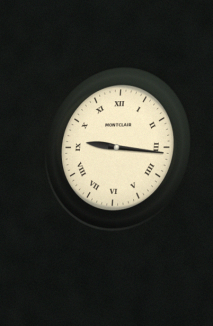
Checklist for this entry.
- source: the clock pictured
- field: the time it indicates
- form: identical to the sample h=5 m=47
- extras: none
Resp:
h=9 m=16
